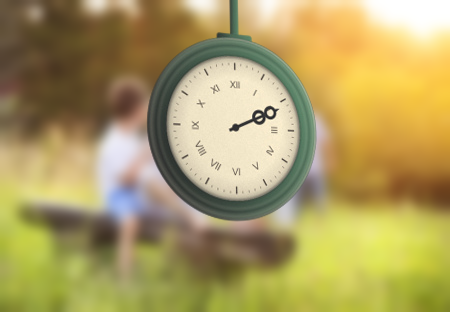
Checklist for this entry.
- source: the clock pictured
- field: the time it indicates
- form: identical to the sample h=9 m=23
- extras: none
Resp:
h=2 m=11
